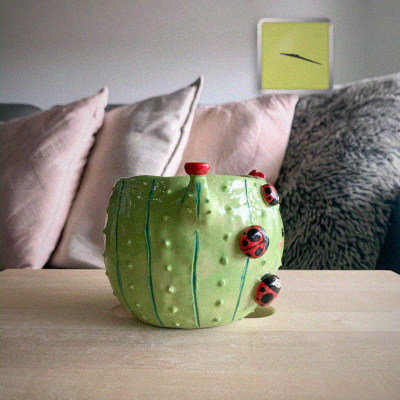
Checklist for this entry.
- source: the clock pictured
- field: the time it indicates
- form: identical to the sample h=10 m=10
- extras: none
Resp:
h=9 m=18
